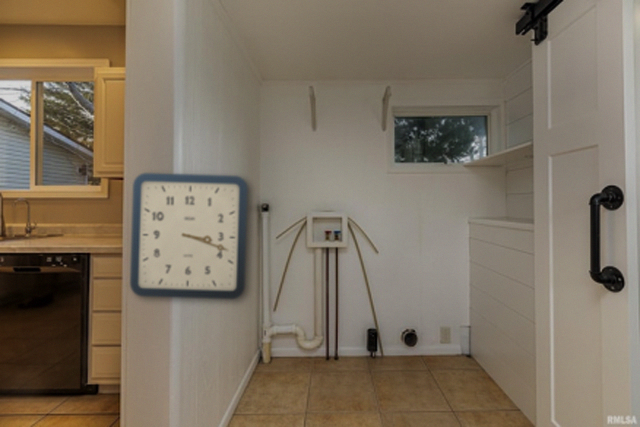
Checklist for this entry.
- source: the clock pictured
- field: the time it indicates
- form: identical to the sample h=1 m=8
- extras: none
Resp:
h=3 m=18
